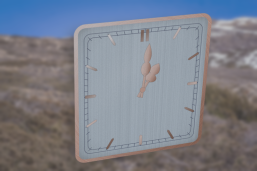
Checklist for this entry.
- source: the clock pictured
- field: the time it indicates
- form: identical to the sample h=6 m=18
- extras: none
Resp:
h=1 m=1
